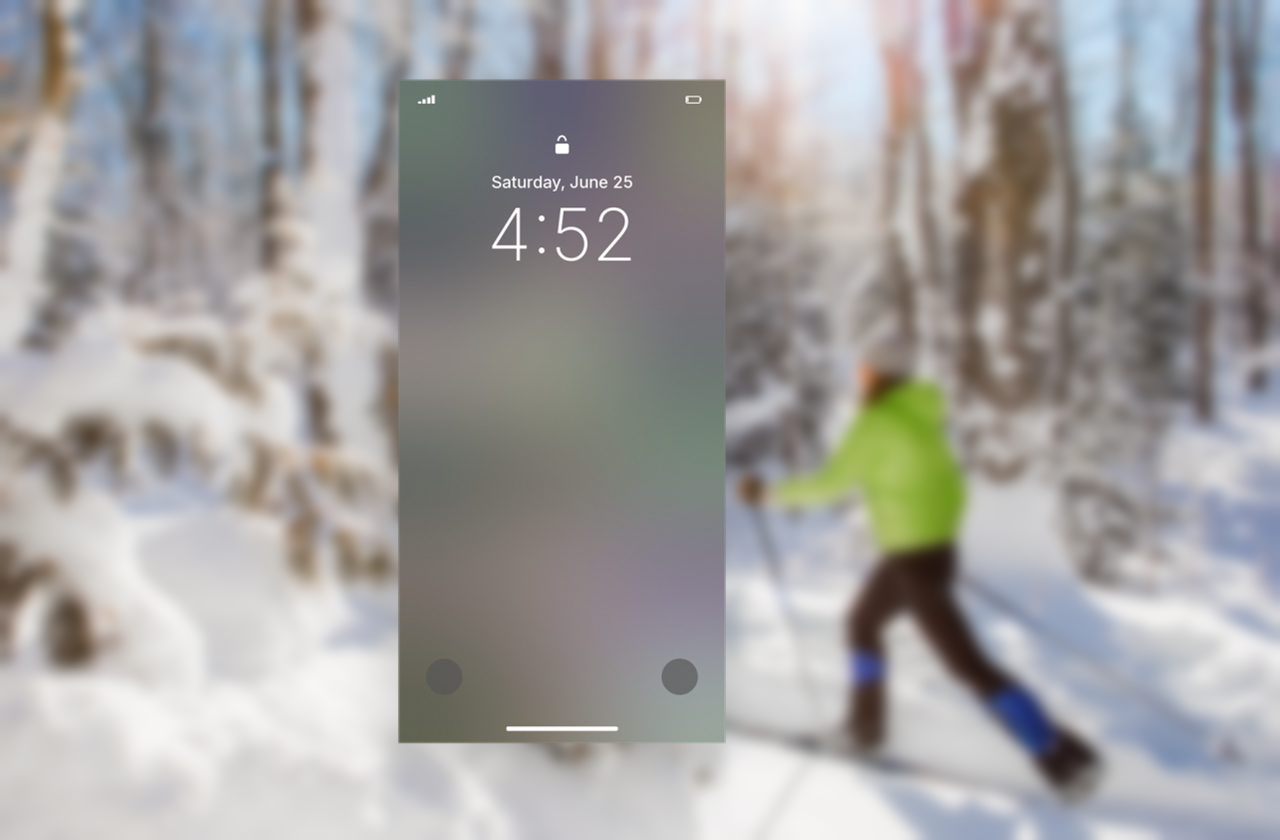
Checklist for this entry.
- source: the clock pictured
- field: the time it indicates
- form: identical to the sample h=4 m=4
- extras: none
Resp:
h=4 m=52
